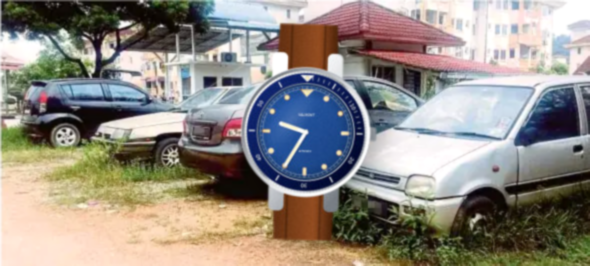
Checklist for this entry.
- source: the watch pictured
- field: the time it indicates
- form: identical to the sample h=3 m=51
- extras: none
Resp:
h=9 m=35
